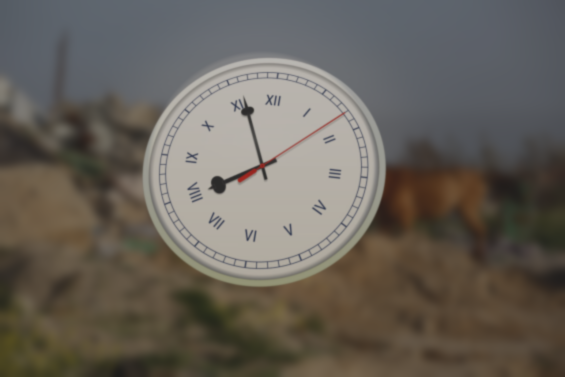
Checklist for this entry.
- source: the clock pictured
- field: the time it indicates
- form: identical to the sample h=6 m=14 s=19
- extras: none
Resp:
h=7 m=56 s=8
